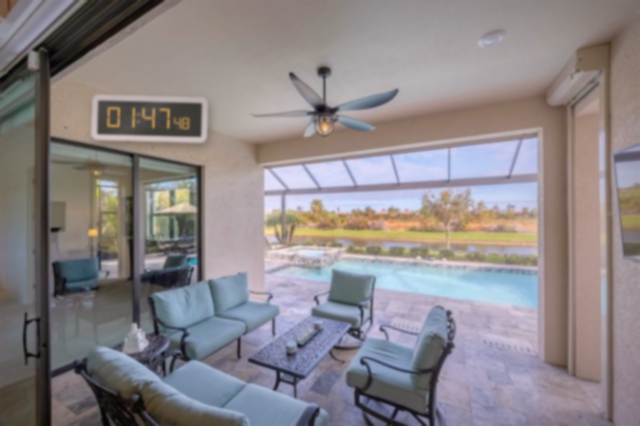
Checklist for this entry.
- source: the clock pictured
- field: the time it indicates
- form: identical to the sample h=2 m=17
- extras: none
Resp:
h=1 m=47
